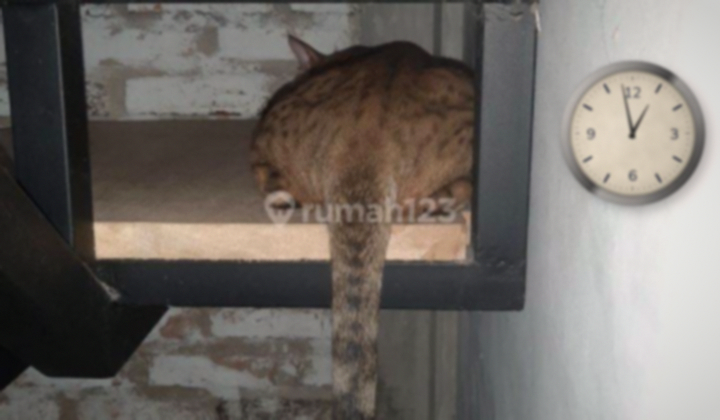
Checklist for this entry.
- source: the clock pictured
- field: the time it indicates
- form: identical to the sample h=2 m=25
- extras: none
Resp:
h=12 m=58
